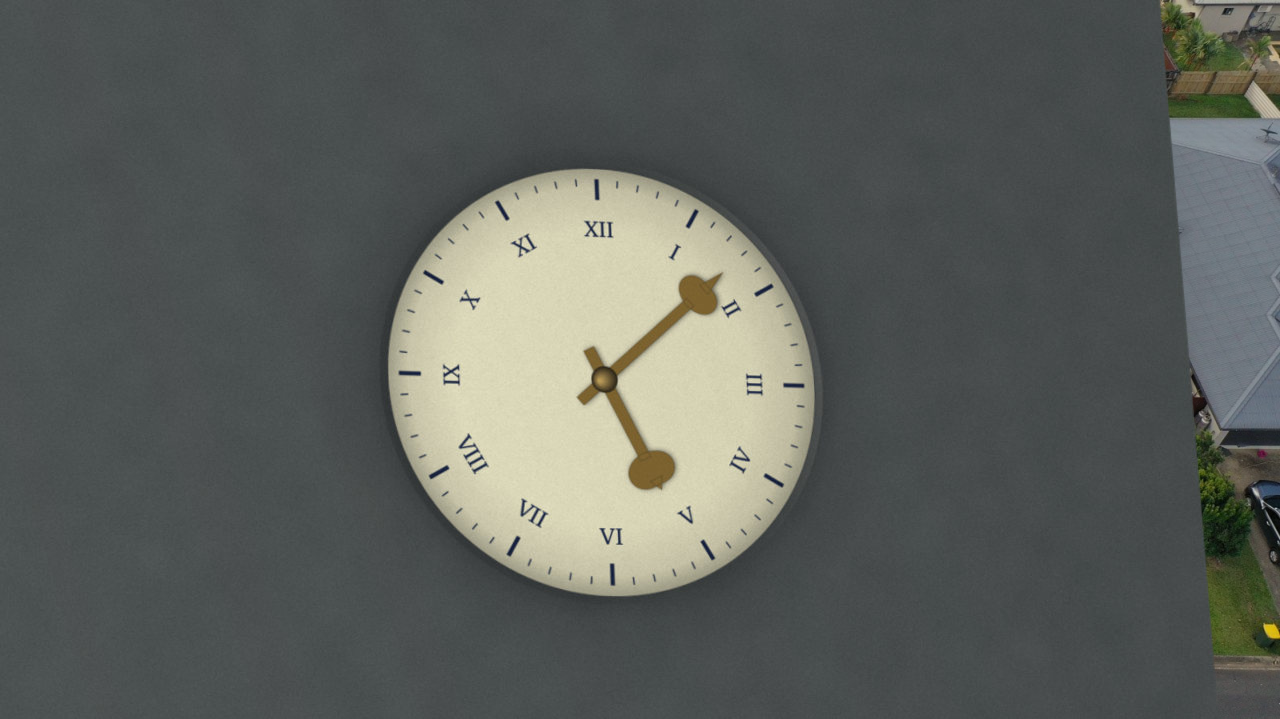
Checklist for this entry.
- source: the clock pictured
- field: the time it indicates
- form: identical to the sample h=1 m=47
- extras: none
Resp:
h=5 m=8
